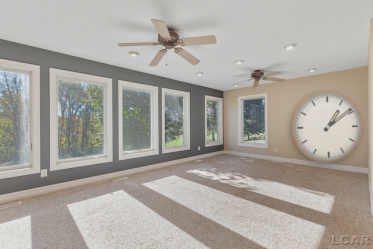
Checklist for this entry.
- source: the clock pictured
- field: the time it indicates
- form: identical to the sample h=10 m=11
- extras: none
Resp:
h=1 m=9
